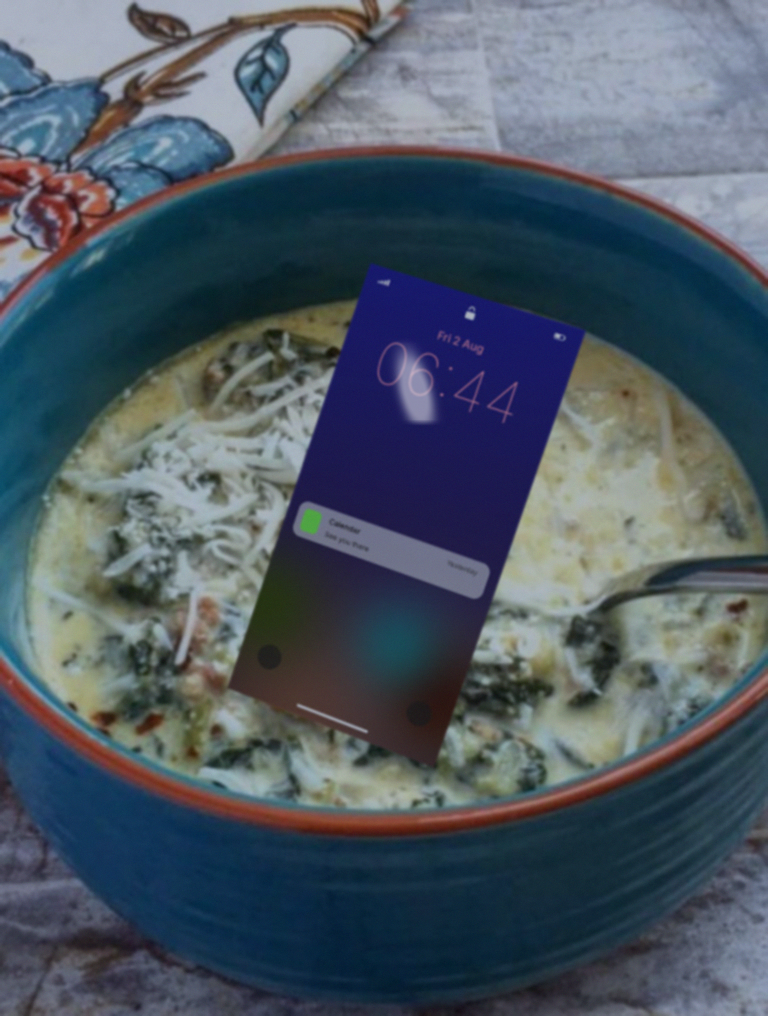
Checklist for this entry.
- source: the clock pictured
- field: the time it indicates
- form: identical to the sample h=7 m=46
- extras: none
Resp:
h=6 m=44
